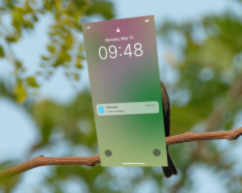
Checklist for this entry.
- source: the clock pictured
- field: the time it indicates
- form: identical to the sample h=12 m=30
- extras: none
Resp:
h=9 m=48
